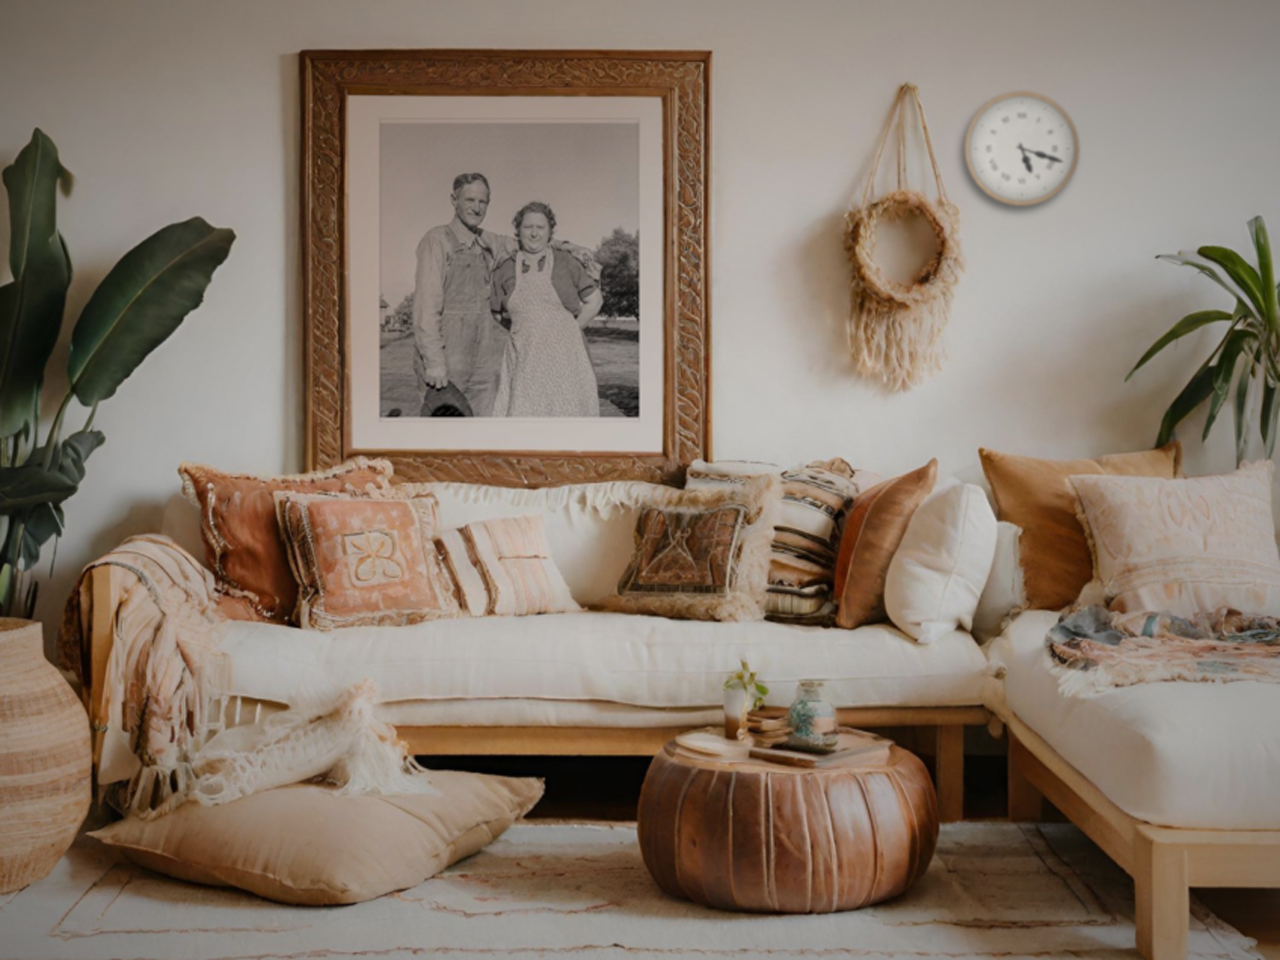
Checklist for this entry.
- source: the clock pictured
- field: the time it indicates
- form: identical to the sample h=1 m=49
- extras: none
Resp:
h=5 m=18
